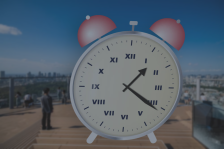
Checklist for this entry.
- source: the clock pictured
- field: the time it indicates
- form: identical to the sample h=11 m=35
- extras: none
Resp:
h=1 m=21
